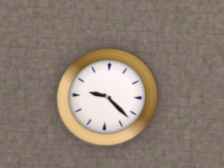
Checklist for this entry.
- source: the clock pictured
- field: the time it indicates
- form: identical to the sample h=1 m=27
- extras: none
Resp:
h=9 m=22
